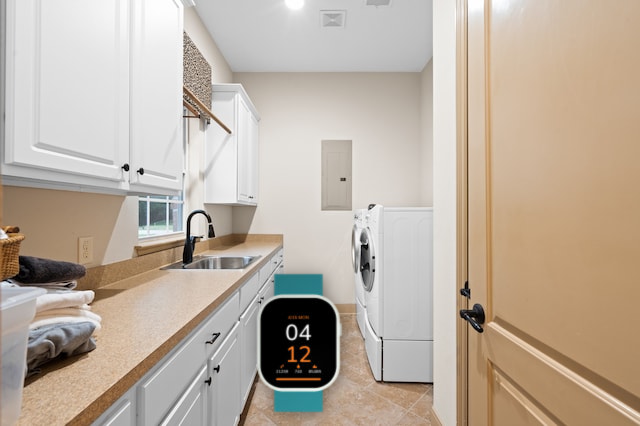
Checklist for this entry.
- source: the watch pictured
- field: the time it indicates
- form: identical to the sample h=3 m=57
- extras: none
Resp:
h=4 m=12
